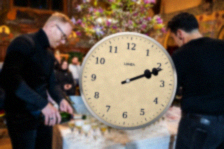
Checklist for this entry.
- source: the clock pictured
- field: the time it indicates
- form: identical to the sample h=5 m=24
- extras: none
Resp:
h=2 m=11
